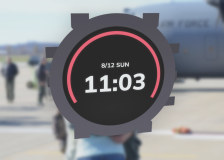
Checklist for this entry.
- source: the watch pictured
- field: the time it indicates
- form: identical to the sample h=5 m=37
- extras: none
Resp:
h=11 m=3
